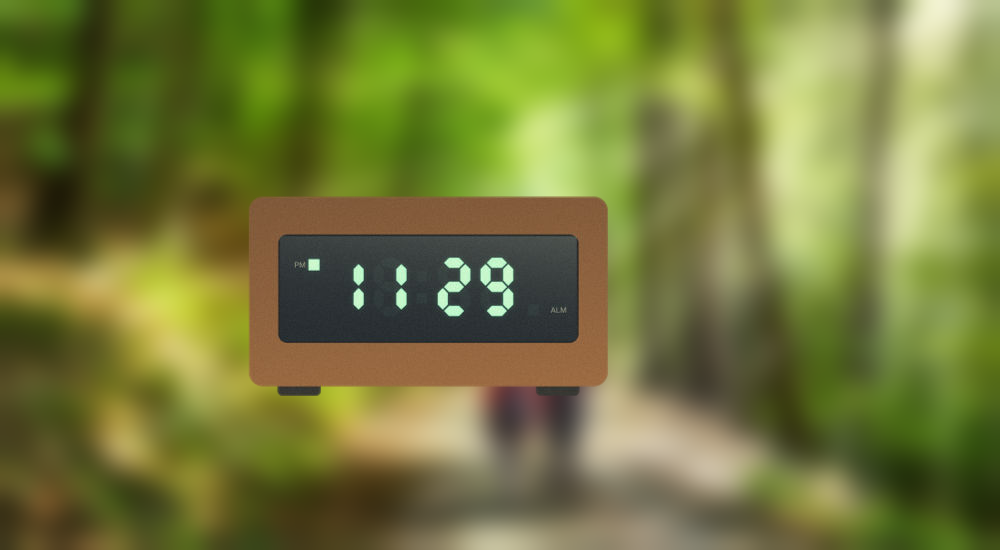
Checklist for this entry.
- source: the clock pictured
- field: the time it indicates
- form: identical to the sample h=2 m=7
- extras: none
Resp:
h=11 m=29
